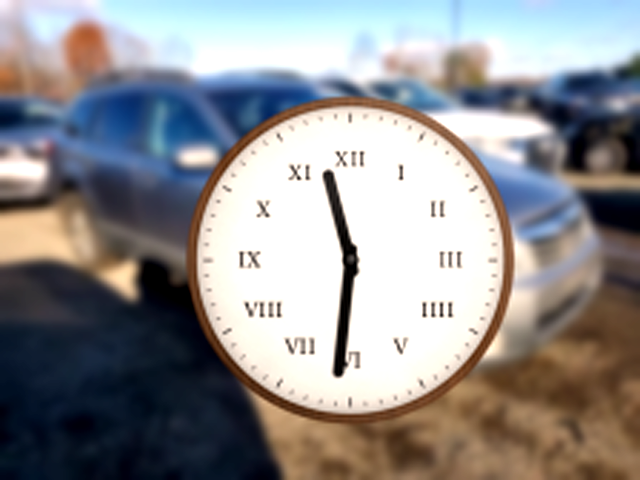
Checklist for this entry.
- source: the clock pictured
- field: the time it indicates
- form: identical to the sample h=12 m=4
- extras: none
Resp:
h=11 m=31
